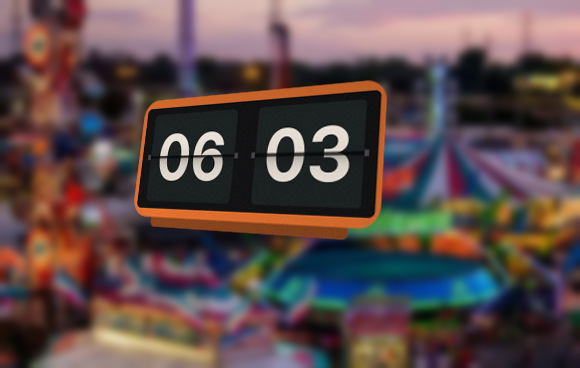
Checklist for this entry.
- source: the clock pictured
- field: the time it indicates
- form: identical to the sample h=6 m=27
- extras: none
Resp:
h=6 m=3
